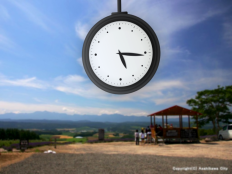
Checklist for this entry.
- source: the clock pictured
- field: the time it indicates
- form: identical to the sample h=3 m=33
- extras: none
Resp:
h=5 m=16
